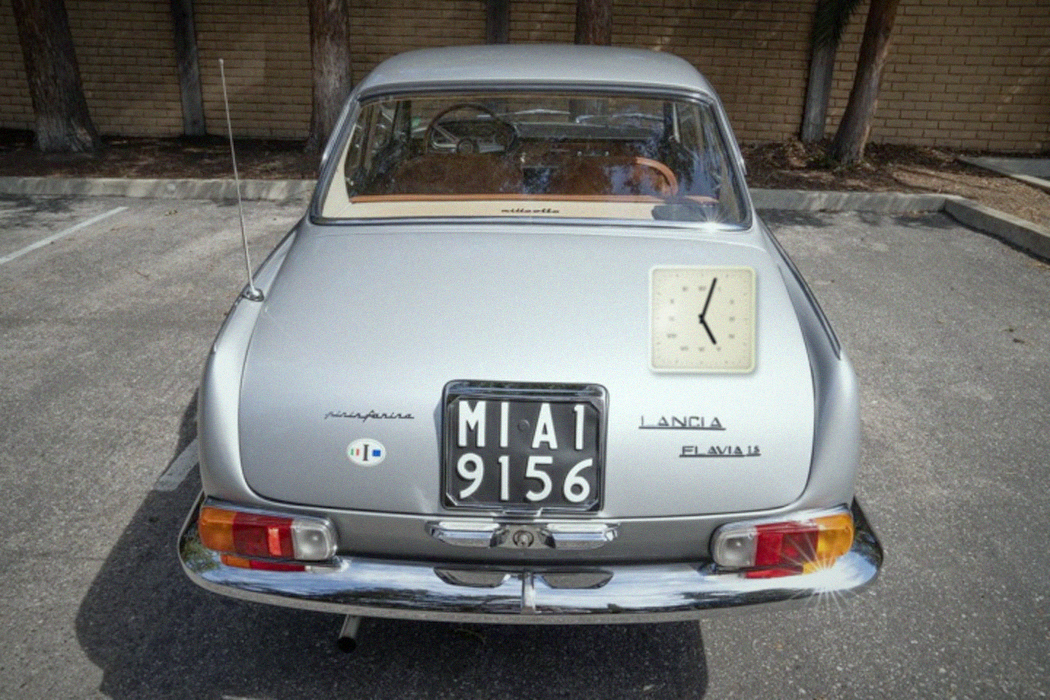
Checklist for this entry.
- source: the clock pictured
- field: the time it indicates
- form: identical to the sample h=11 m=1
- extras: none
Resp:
h=5 m=3
